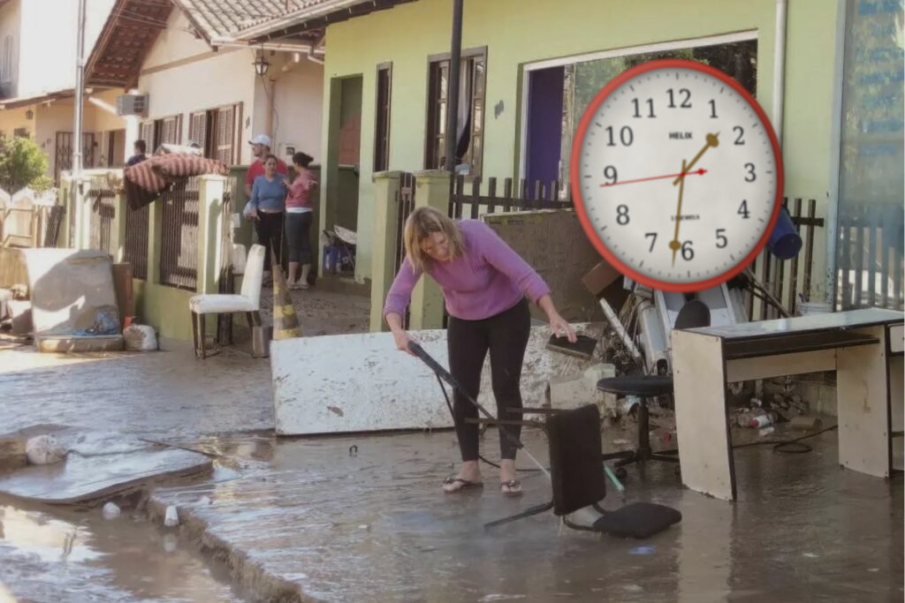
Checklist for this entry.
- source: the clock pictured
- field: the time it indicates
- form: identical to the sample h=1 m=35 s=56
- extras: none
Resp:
h=1 m=31 s=44
